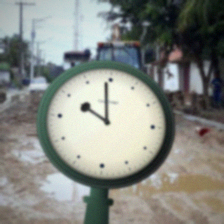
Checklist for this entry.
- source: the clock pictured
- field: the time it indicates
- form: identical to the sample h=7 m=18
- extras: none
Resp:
h=9 m=59
